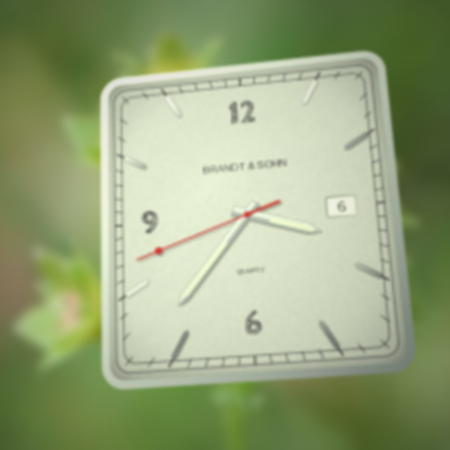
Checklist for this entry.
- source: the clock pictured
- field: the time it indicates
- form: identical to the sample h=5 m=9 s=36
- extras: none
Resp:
h=3 m=36 s=42
